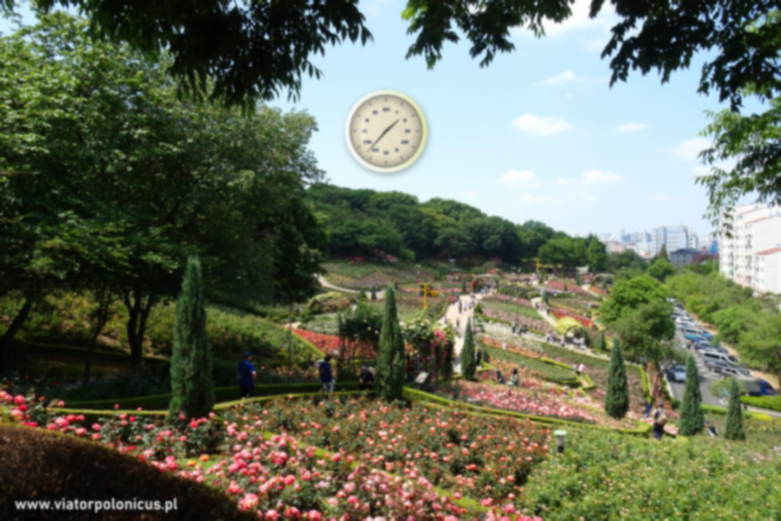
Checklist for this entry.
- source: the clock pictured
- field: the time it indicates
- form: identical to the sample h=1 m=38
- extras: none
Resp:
h=1 m=37
